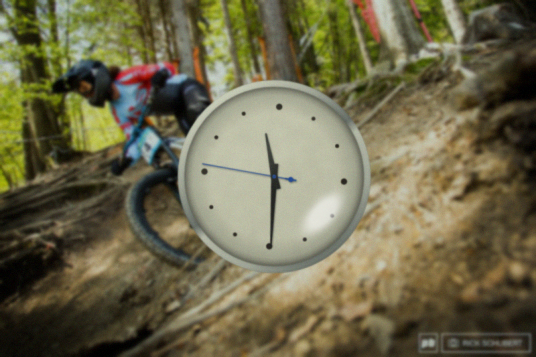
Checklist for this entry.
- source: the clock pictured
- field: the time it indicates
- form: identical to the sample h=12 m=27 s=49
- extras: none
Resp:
h=11 m=29 s=46
